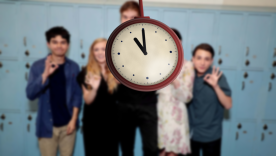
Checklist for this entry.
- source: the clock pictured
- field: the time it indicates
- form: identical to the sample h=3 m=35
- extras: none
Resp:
h=11 m=0
